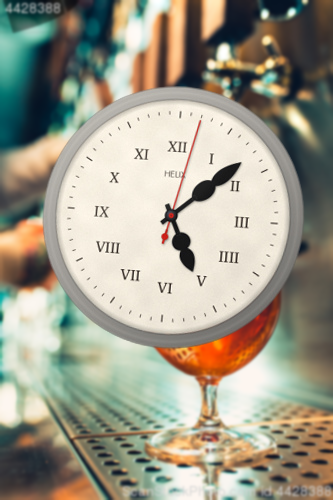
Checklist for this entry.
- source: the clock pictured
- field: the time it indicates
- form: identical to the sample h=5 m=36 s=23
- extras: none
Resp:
h=5 m=8 s=2
